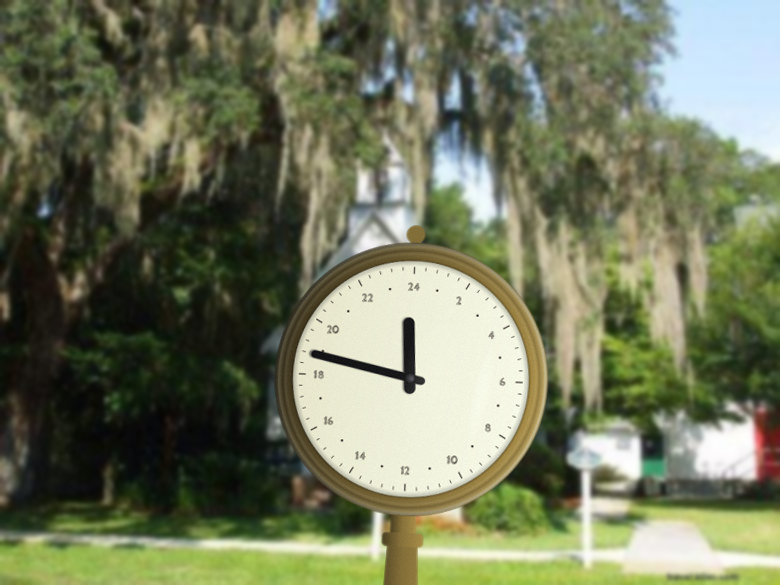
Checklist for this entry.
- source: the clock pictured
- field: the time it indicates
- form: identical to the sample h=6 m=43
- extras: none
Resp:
h=23 m=47
